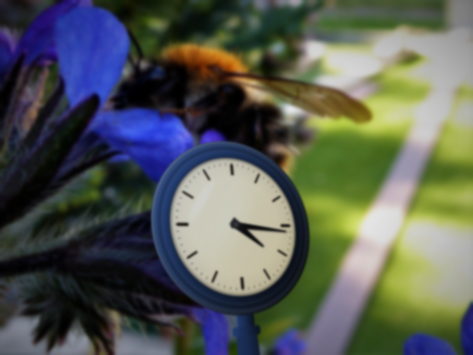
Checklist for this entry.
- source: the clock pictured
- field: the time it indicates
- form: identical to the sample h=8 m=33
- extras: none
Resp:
h=4 m=16
